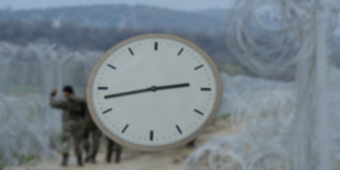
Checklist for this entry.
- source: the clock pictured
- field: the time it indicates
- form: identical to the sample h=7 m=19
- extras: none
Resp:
h=2 m=43
